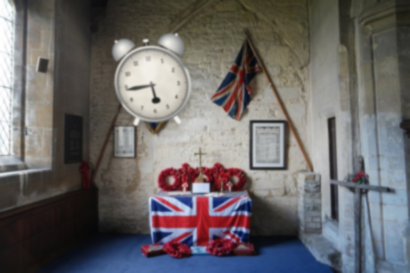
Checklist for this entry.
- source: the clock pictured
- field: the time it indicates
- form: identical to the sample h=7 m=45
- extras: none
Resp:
h=5 m=44
